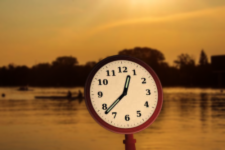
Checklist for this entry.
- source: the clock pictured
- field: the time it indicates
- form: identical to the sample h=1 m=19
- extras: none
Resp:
h=12 m=38
